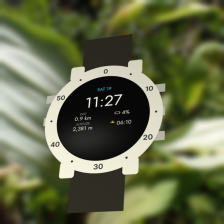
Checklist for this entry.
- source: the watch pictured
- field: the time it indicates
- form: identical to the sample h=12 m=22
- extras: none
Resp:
h=11 m=27
